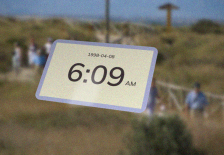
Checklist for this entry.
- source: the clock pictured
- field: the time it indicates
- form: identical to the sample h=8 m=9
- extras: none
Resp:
h=6 m=9
